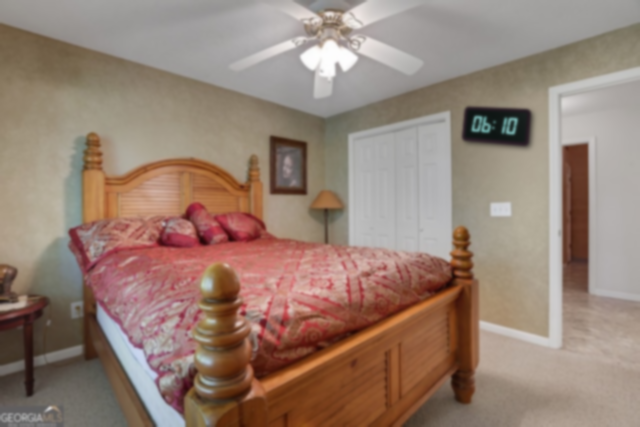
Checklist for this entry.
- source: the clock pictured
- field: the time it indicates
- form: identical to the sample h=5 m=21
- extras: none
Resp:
h=6 m=10
